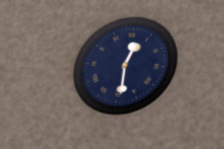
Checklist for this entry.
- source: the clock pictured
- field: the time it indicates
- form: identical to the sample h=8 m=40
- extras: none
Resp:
h=12 m=29
